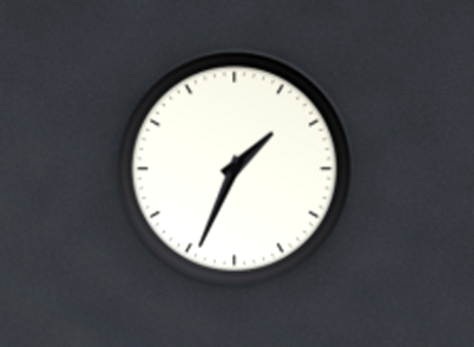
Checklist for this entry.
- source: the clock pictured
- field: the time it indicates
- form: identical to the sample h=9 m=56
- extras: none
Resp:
h=1 m=34
